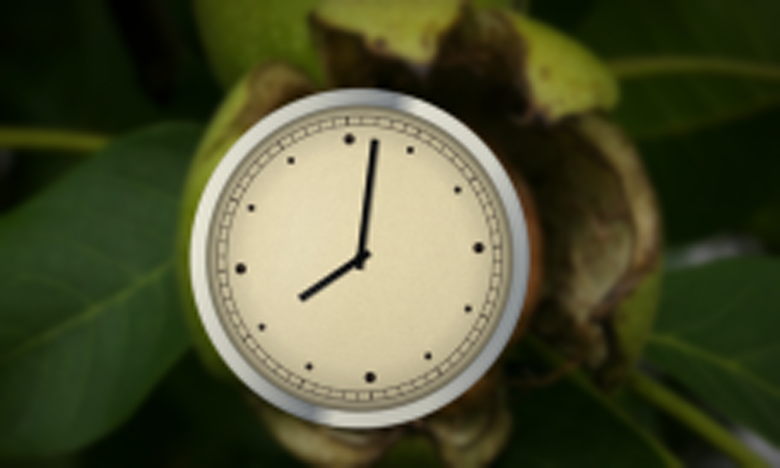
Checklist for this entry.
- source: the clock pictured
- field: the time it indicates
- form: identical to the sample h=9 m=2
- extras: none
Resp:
h=8 m=2
